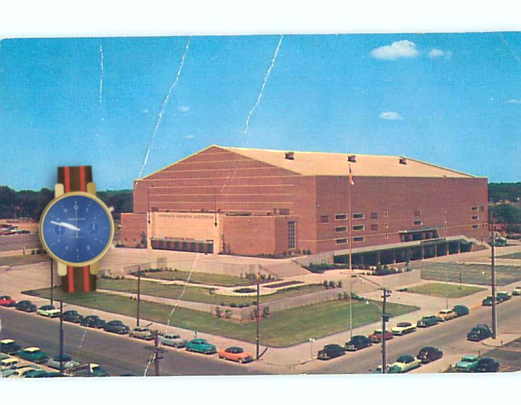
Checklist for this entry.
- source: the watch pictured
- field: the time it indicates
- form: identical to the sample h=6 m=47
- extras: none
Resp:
h=9 m=48
